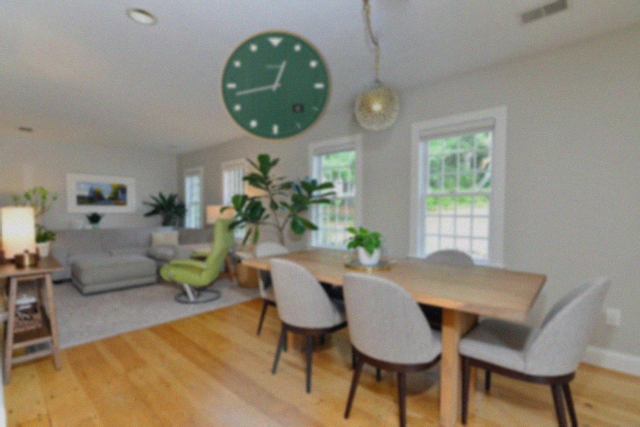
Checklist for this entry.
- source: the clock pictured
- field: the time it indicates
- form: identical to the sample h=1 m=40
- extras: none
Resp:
h=12 m=43
